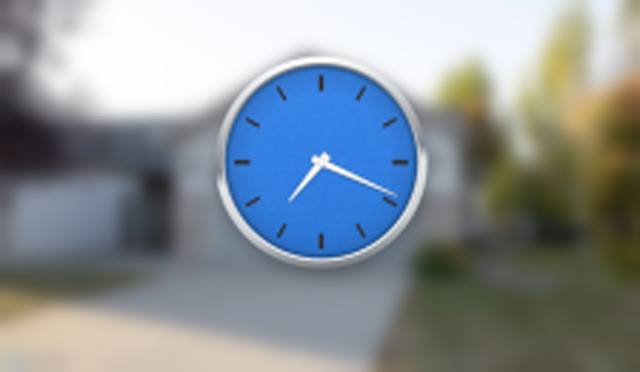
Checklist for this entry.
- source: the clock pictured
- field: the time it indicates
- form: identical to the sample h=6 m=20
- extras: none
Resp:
h=7 m=19
